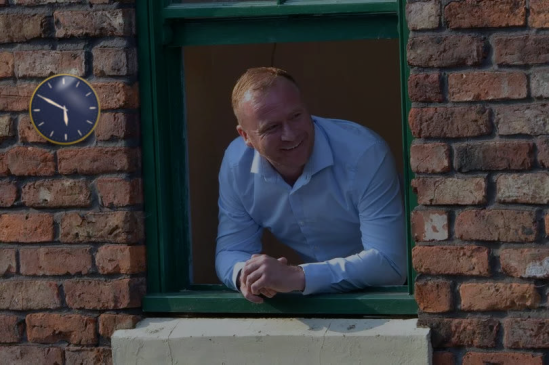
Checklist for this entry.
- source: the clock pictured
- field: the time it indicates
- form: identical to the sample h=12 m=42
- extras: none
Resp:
h=5 m=50
